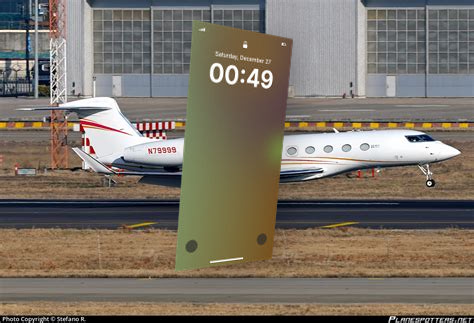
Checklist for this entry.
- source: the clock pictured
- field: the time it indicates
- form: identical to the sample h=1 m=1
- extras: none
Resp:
h=0 m=49
